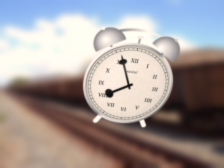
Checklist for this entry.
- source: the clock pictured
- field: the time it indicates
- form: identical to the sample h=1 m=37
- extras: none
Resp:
h=7 m=56
